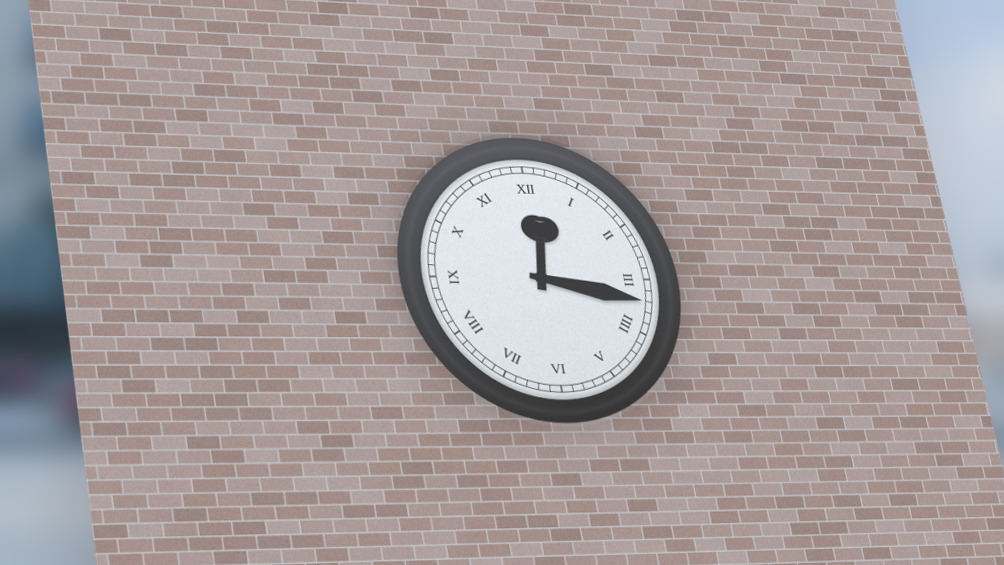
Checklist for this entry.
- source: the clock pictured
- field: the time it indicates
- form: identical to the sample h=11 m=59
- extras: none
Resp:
h=12 m=17
